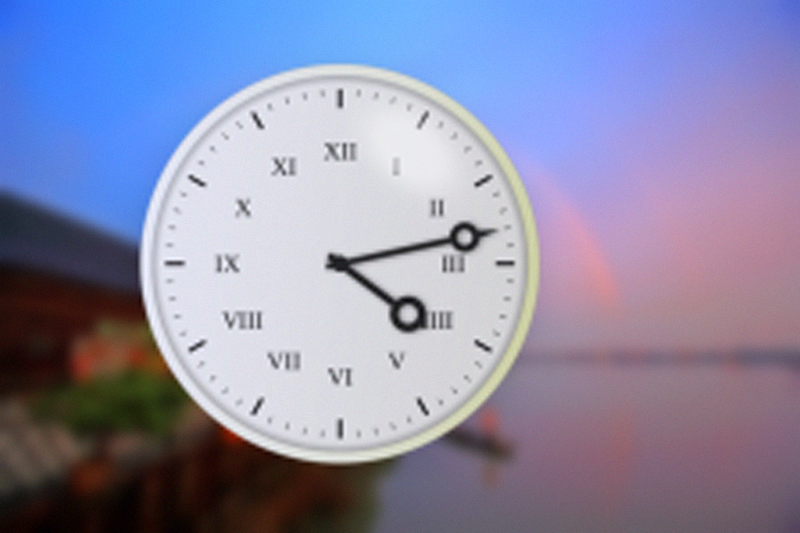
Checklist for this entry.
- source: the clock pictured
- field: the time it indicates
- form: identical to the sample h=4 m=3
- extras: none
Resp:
h=4 m=13
